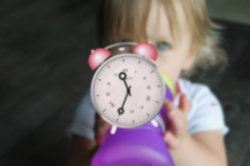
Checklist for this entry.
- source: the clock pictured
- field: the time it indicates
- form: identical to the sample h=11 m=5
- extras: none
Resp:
h=11 m=35
